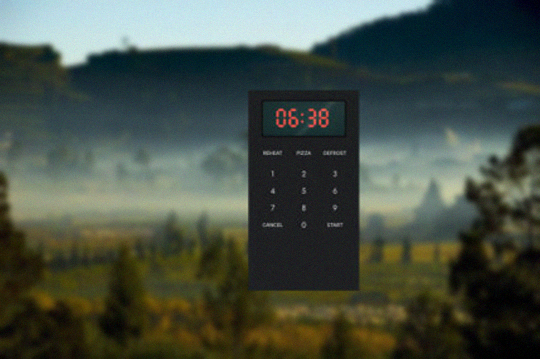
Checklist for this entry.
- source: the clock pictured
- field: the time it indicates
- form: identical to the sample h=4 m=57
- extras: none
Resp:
h=6 m=38
